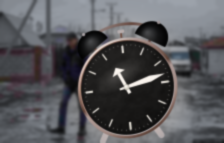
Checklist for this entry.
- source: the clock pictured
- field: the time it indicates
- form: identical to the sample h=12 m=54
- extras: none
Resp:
h=11 m=13
